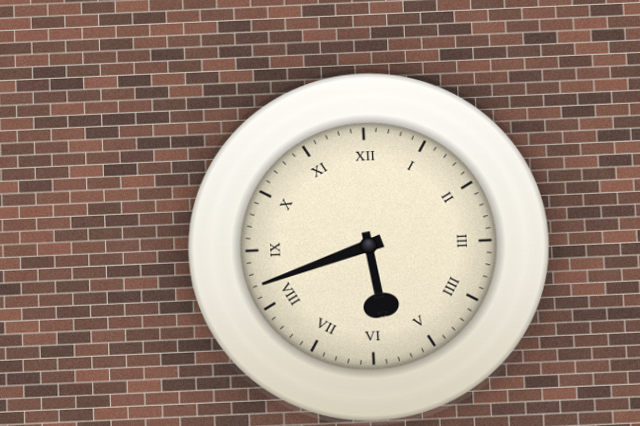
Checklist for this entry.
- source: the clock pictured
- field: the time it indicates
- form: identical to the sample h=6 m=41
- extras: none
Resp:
h=5 m=42
